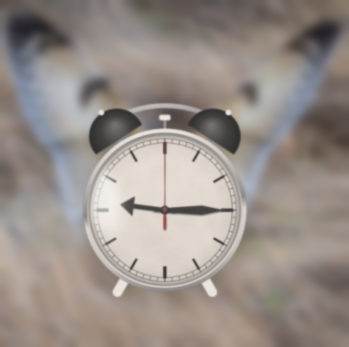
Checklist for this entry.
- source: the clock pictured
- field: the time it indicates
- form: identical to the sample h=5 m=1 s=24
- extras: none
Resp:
h=9 m=15 s=0
